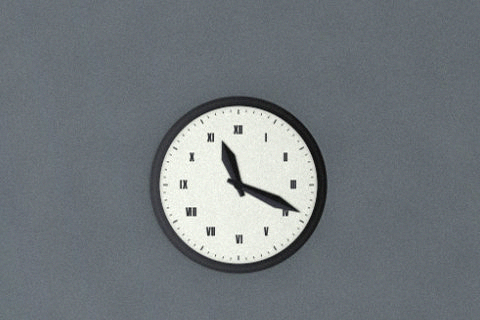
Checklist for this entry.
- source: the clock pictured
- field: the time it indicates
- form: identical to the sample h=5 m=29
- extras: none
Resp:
h=11 m=19
